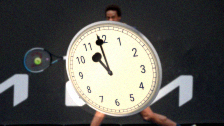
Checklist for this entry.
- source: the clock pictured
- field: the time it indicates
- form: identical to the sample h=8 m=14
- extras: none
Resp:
h=10 m=59
